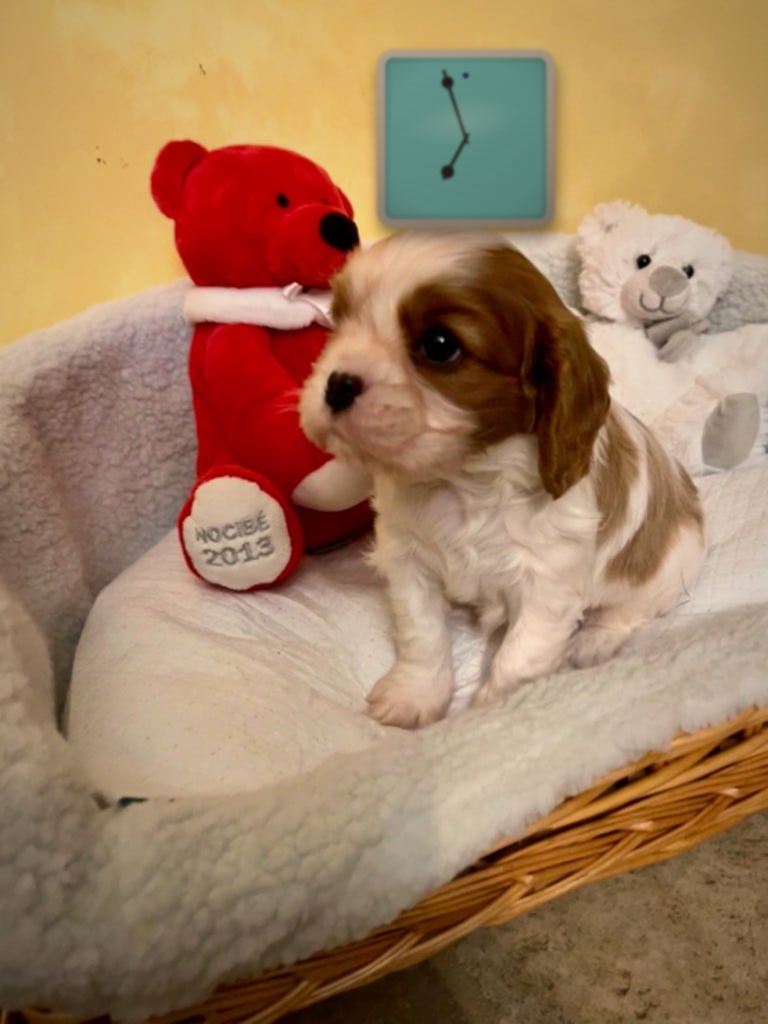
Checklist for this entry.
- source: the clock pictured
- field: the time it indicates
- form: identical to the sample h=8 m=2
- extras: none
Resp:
h=6 m=57
